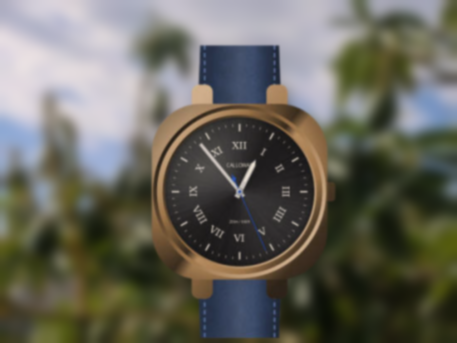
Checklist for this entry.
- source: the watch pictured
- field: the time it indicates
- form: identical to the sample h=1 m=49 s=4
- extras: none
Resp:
h=12 m=53 s=26
